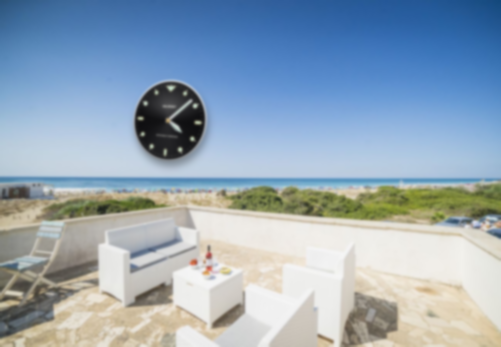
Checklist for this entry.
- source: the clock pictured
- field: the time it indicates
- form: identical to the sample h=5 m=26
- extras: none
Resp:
h=4 m=8
